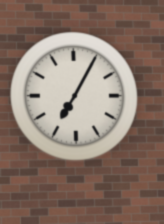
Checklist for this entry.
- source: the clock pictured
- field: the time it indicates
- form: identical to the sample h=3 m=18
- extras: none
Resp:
h=7 m=5
